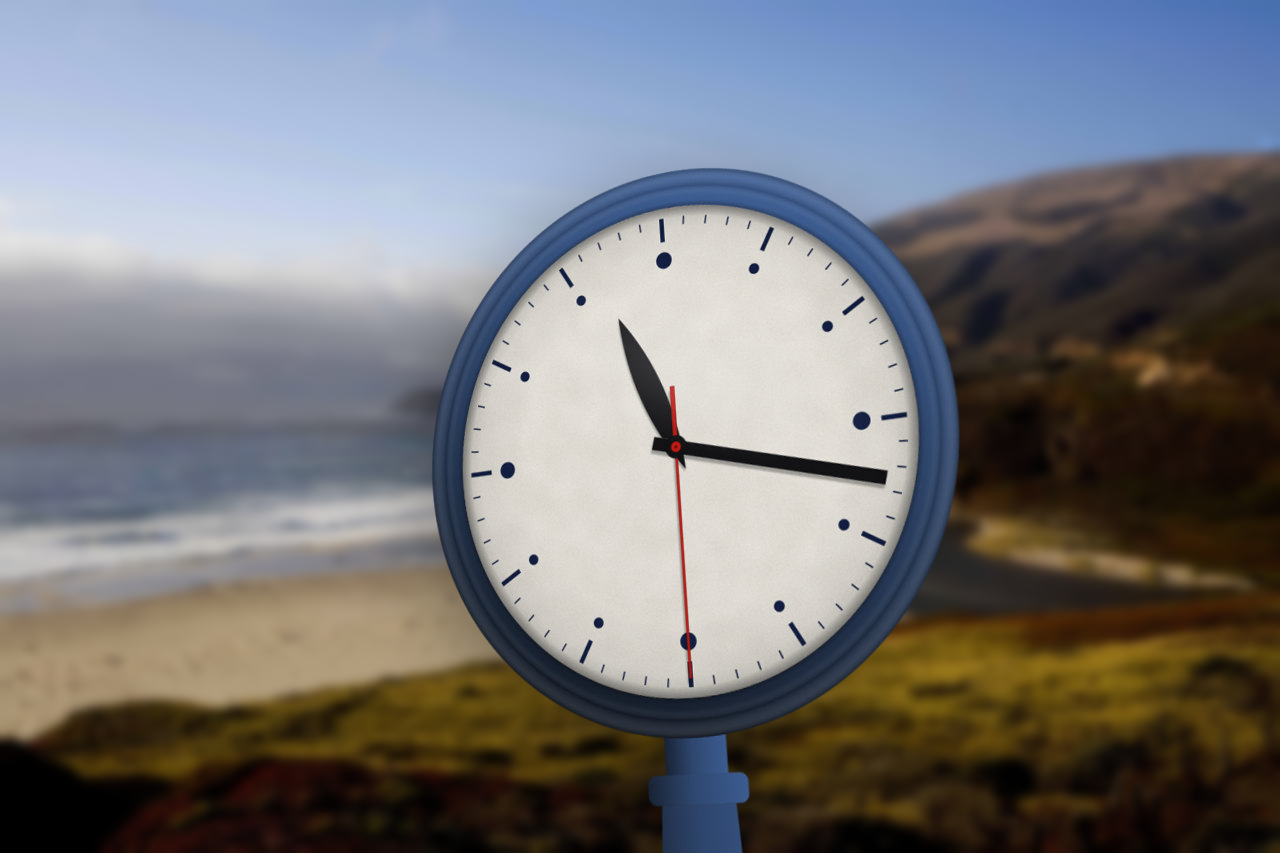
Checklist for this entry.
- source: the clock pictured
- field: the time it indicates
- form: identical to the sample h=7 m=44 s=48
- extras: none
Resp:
h=11 m=17 s=30
